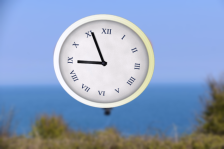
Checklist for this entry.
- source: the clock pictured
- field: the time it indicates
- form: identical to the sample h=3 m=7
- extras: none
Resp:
h=8 m=56
